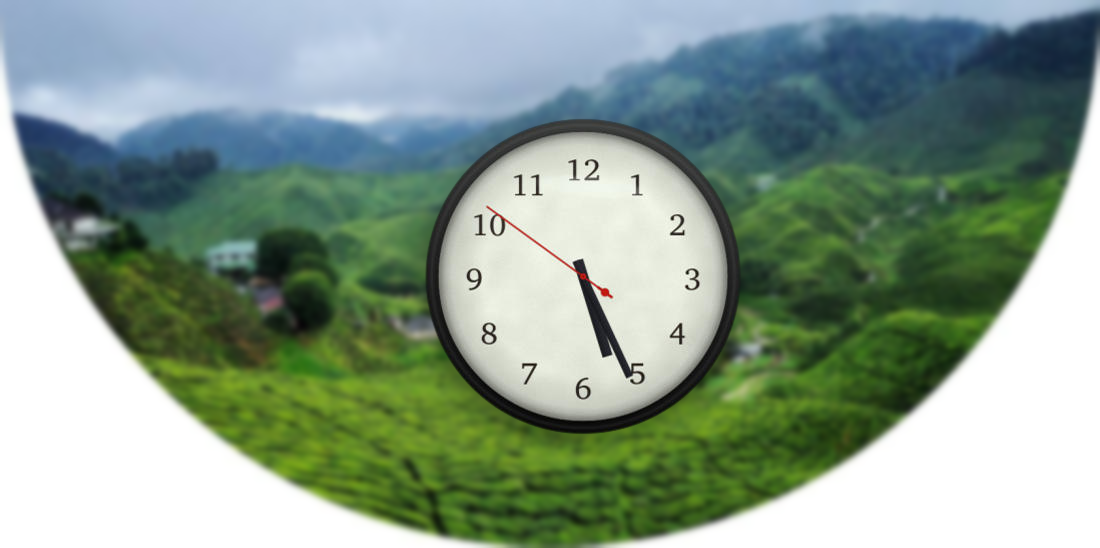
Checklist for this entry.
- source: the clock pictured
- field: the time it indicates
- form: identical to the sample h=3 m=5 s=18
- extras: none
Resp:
h=5 m=25 s=51
